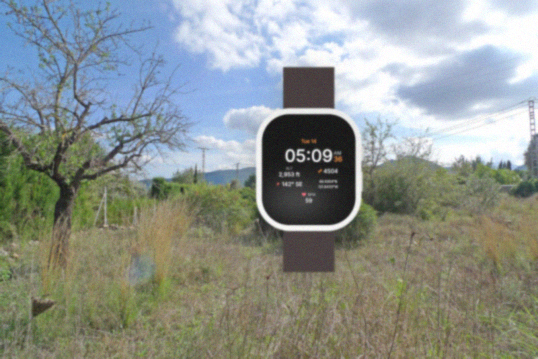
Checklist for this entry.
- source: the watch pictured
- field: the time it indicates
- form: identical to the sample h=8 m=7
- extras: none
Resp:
h=5 m=9
